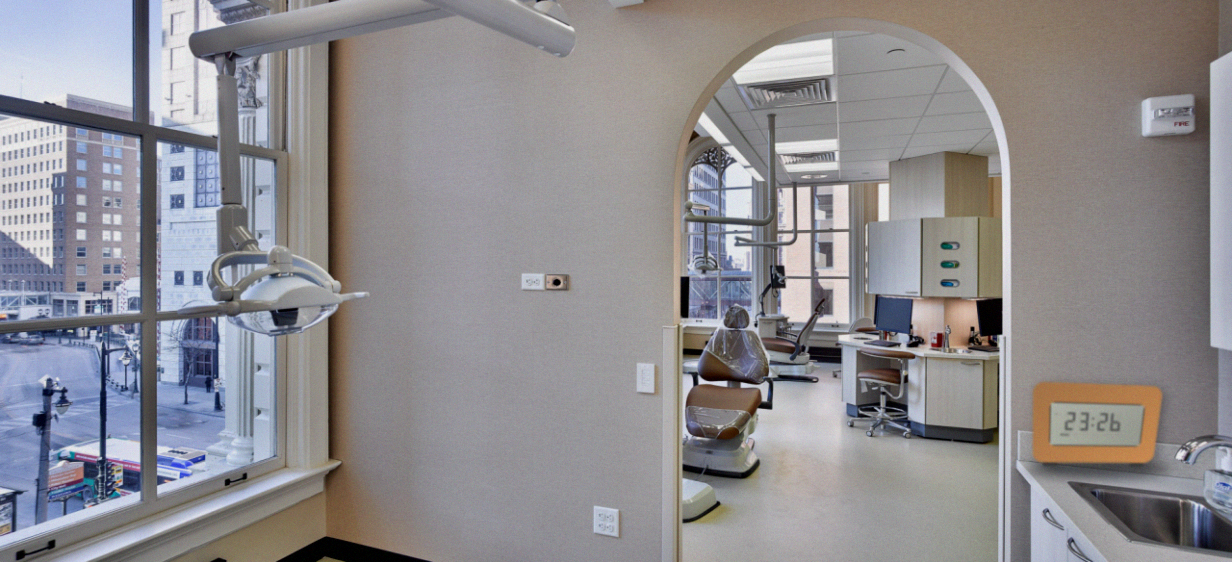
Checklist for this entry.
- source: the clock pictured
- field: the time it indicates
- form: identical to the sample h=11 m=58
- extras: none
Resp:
h=23 m=26
